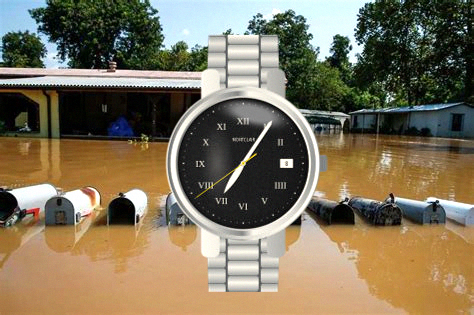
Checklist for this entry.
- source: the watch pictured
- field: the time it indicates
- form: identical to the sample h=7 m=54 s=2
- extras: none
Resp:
h=7 m=5 s=39
